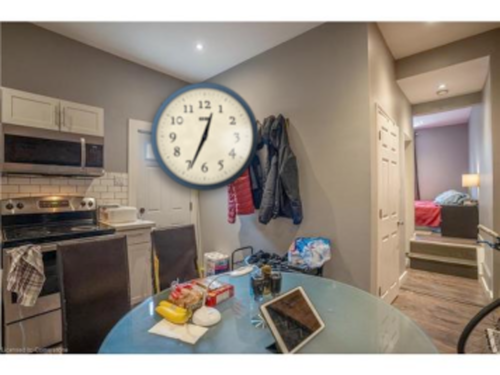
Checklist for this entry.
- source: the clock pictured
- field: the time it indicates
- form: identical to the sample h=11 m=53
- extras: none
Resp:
h=12 m=34
